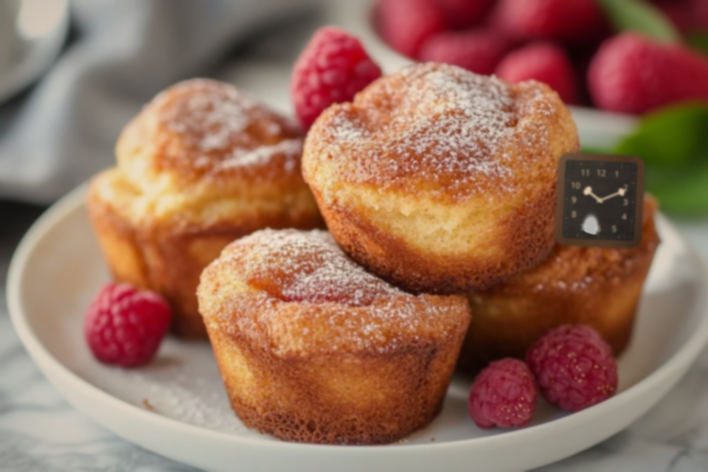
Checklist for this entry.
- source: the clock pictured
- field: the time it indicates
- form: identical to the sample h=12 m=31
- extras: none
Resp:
h=10 m=11
